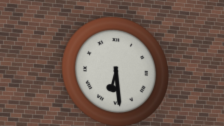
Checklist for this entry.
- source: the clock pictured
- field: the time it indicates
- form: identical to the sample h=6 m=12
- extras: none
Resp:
h=6 m=29
